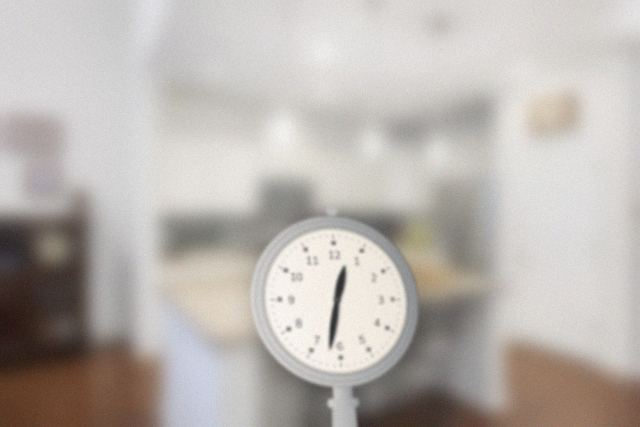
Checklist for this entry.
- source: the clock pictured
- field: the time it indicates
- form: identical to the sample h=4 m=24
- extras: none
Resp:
h=12 m=32
